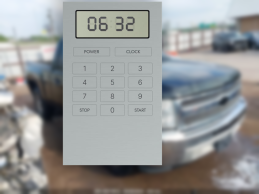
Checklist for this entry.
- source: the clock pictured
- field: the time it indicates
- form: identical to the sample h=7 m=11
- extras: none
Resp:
h=6 m=32
